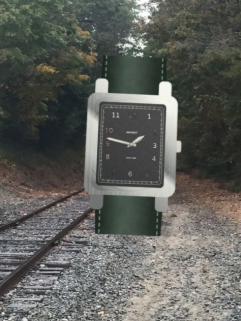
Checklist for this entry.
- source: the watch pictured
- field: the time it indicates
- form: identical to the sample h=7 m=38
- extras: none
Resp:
h=1 m=47
